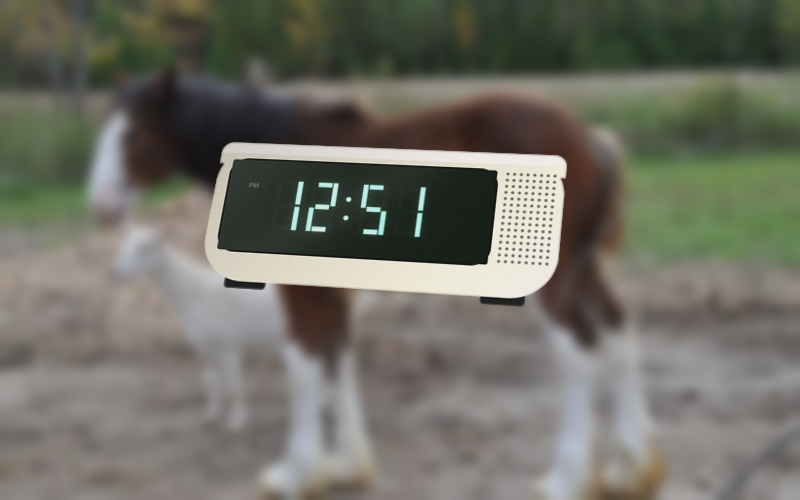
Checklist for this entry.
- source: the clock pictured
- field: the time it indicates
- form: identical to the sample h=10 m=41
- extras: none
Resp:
h=12 m=51
